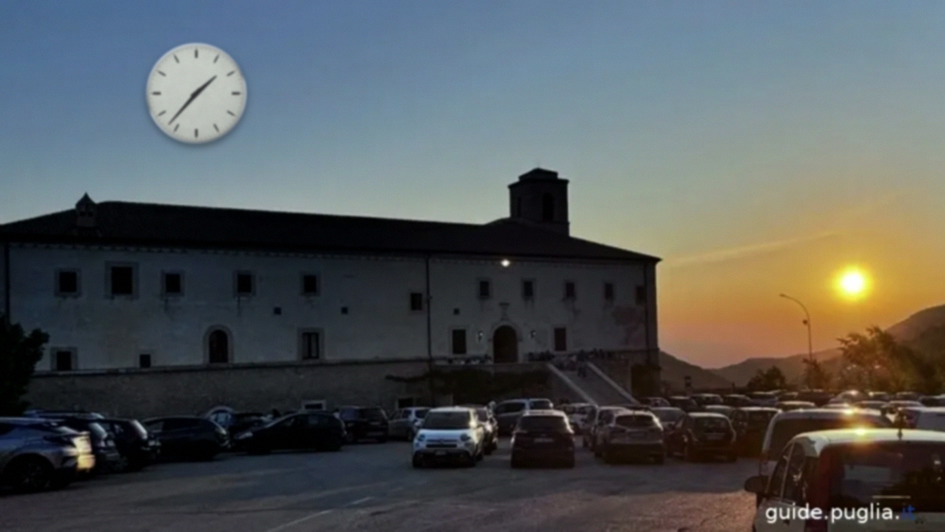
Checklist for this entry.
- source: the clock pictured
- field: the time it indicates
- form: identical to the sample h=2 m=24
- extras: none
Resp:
h=1 m=37
